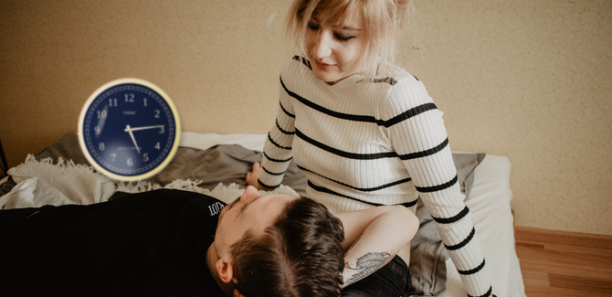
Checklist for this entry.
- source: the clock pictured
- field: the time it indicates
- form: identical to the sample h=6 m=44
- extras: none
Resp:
h=5 m=14
